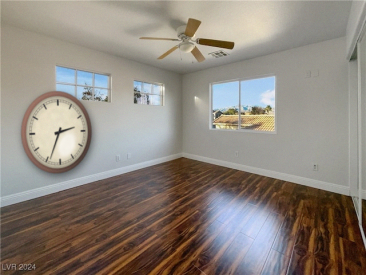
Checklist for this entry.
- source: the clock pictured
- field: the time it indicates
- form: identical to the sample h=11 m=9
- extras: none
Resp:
h=2 m=34
